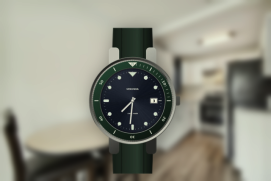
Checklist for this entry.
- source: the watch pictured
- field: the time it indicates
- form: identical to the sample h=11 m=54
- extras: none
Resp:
h=7 m=31
